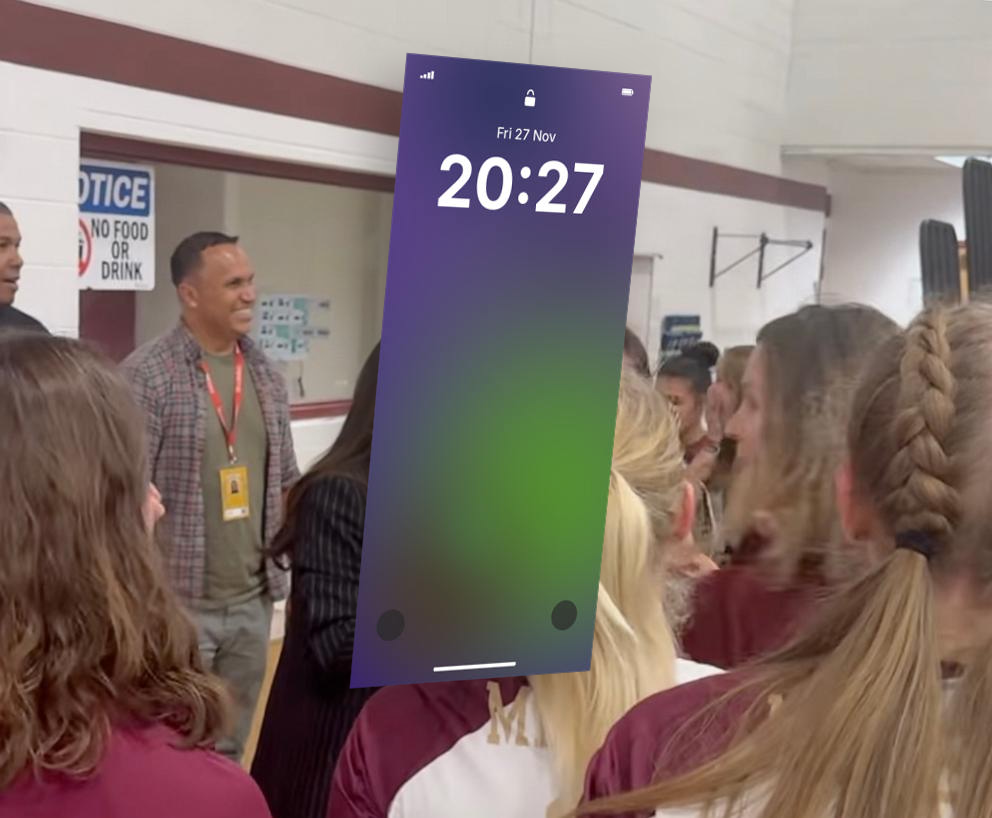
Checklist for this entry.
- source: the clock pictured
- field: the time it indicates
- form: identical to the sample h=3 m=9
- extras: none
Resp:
h=20 m=27
